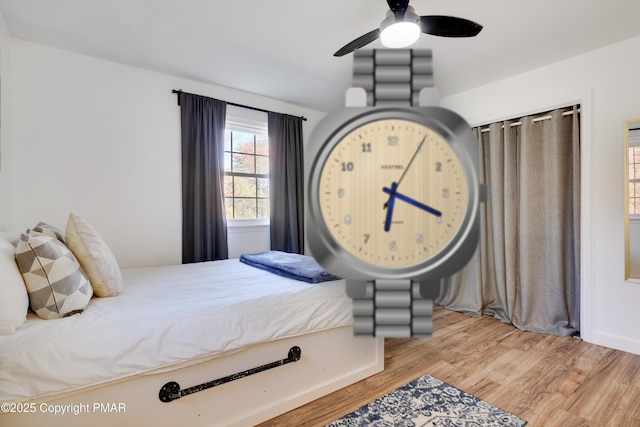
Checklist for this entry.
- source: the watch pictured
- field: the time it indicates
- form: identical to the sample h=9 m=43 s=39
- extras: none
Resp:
h=6 m=19 s=5
